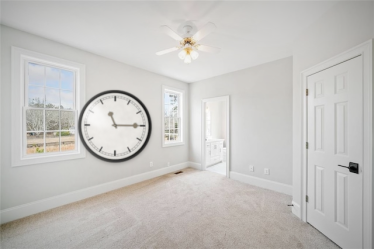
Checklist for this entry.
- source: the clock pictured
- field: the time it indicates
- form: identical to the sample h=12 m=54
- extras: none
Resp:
h=11 m=15
